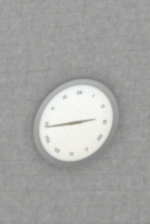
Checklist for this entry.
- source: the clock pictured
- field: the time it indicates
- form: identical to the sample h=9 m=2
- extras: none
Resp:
h=2 m=44
